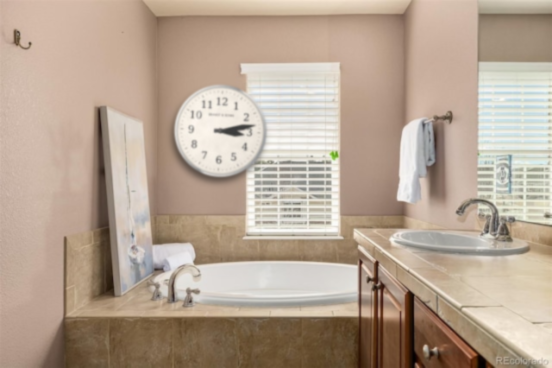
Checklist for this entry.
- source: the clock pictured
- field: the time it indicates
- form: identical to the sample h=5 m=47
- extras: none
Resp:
h=3 m=13
